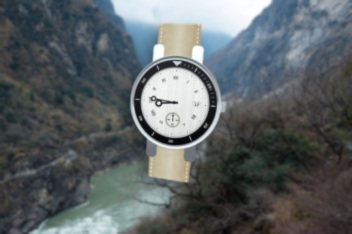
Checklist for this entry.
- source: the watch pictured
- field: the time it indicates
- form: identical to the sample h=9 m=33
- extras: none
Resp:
h=8 m=46
